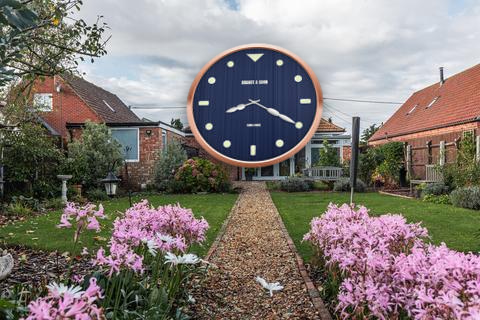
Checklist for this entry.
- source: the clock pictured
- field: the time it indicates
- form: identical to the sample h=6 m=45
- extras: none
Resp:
h=8 m=20
